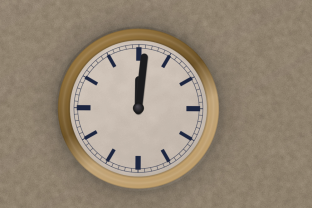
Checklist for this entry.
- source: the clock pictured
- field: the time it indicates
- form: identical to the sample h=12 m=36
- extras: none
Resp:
h=12 m=1
